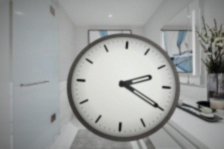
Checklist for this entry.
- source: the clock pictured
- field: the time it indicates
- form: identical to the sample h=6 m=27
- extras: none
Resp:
h=2 m=20
